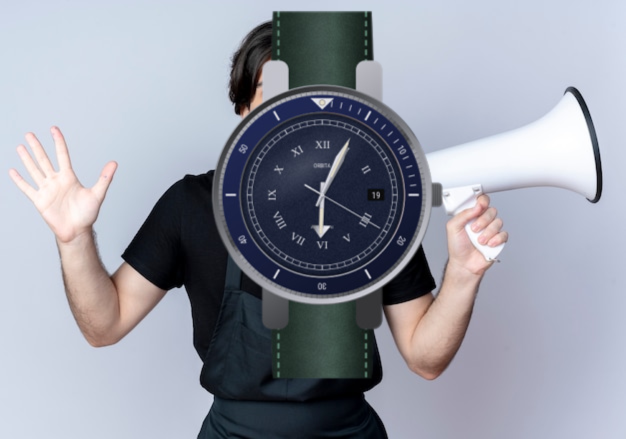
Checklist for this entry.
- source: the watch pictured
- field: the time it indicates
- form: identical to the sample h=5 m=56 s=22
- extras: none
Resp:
h=6 m=4 s=20
